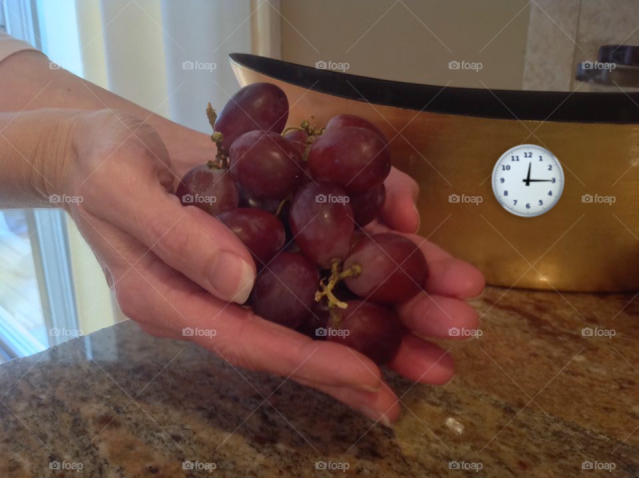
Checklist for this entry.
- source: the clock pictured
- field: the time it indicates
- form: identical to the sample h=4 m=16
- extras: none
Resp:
h=12 m=15
